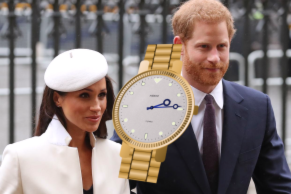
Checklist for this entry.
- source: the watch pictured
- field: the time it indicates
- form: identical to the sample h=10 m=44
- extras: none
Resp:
h=2 m=14
